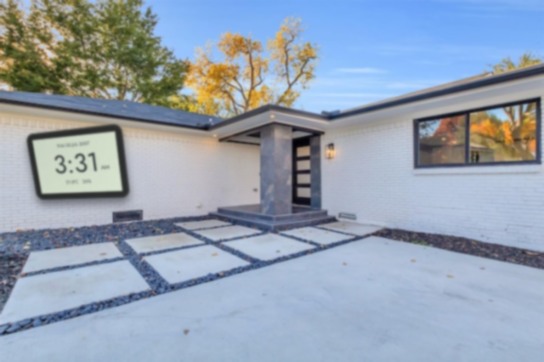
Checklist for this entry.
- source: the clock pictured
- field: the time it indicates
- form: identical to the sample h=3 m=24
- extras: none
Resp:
h=3 m=31
